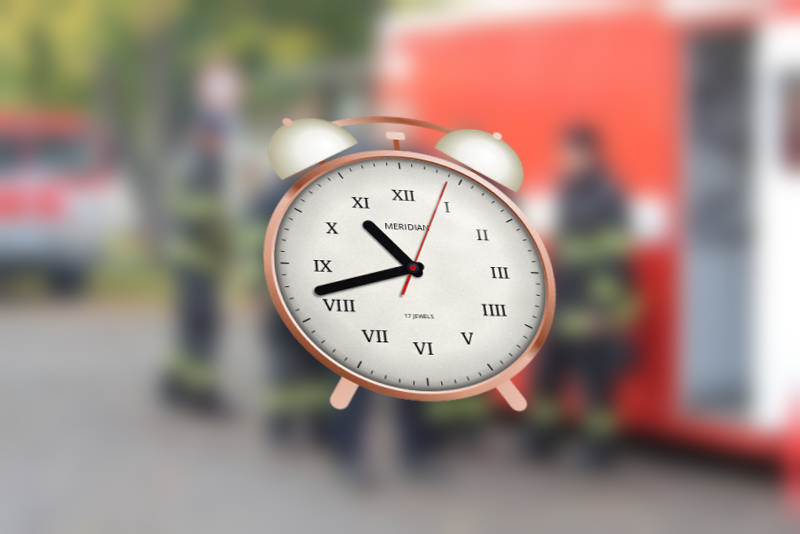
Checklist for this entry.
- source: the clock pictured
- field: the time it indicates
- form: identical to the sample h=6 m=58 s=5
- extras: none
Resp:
h=10 m=42 s=4
